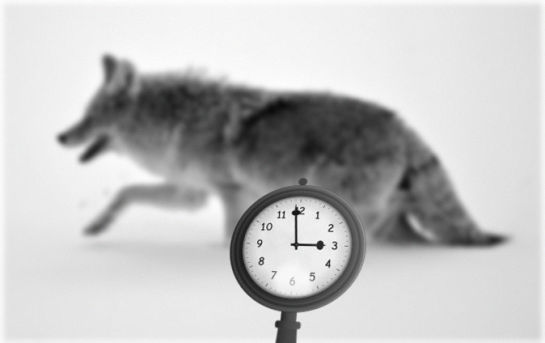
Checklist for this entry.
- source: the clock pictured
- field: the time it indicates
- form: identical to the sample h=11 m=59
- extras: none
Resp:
h=2 m=59
